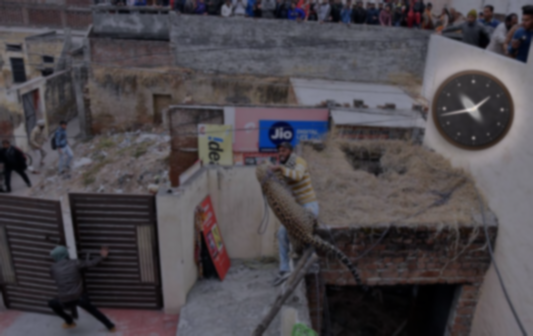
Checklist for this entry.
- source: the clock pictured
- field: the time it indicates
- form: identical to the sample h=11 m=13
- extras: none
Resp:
h=1 m=43
